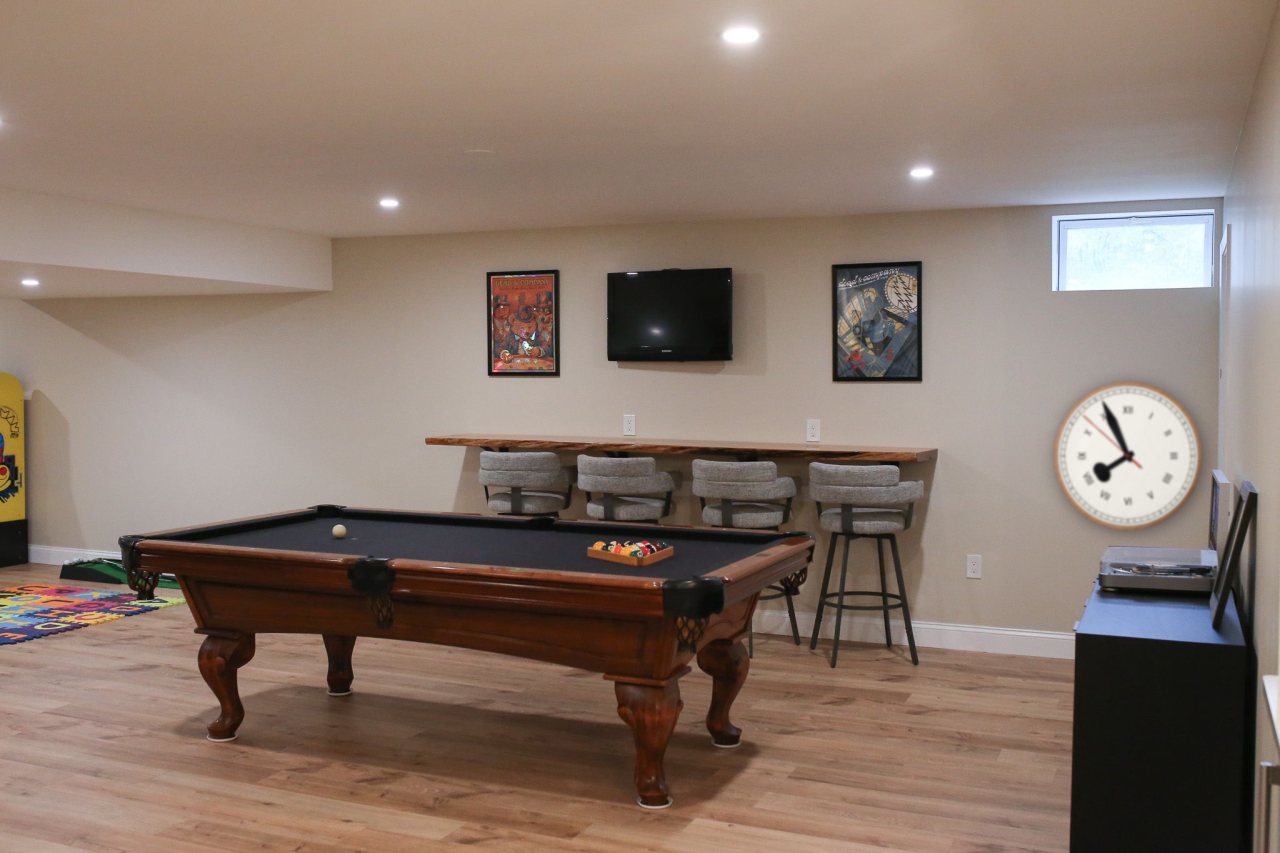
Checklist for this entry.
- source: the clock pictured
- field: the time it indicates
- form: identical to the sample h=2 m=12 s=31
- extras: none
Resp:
h=7 m=55 s=52
